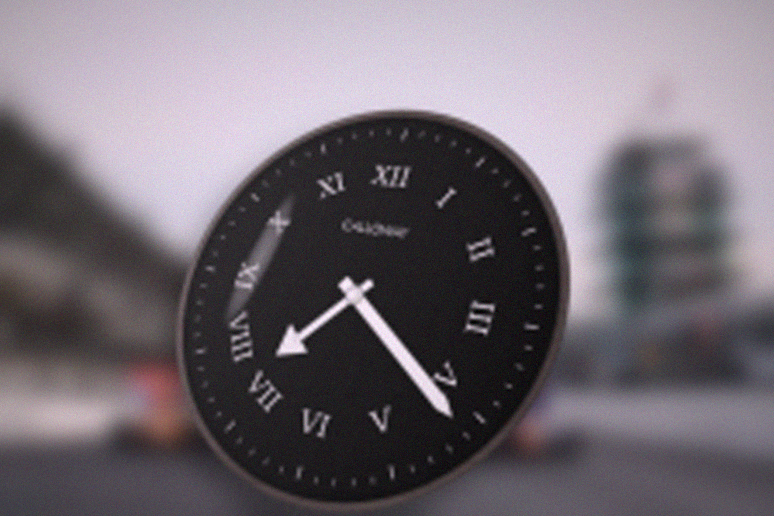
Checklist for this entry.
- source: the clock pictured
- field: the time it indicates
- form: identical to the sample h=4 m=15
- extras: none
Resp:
h=7 m=21
